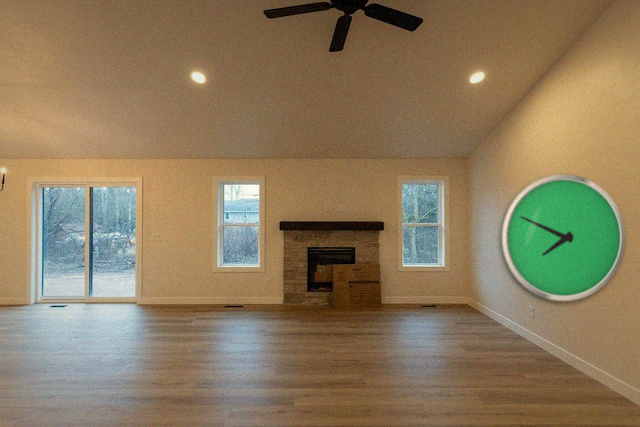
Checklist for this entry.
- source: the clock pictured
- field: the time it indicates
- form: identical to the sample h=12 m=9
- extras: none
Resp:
h=7 m=49
